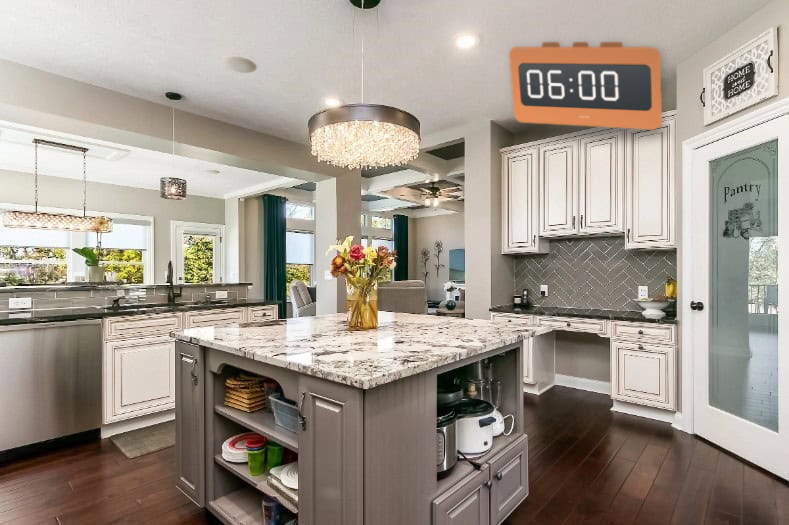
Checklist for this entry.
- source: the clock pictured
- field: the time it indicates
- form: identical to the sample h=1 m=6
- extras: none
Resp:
h=6 m=0
